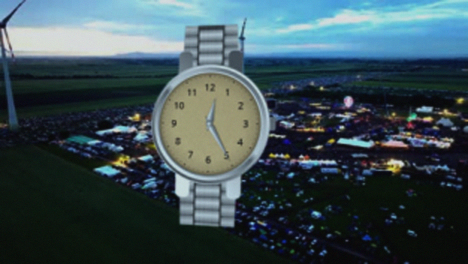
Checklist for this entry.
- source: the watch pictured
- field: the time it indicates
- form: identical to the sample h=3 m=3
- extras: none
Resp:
h=12 m=25
